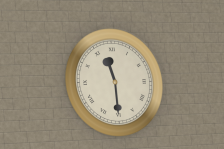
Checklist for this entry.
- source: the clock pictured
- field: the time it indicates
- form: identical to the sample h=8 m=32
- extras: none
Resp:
h=11 m=30
